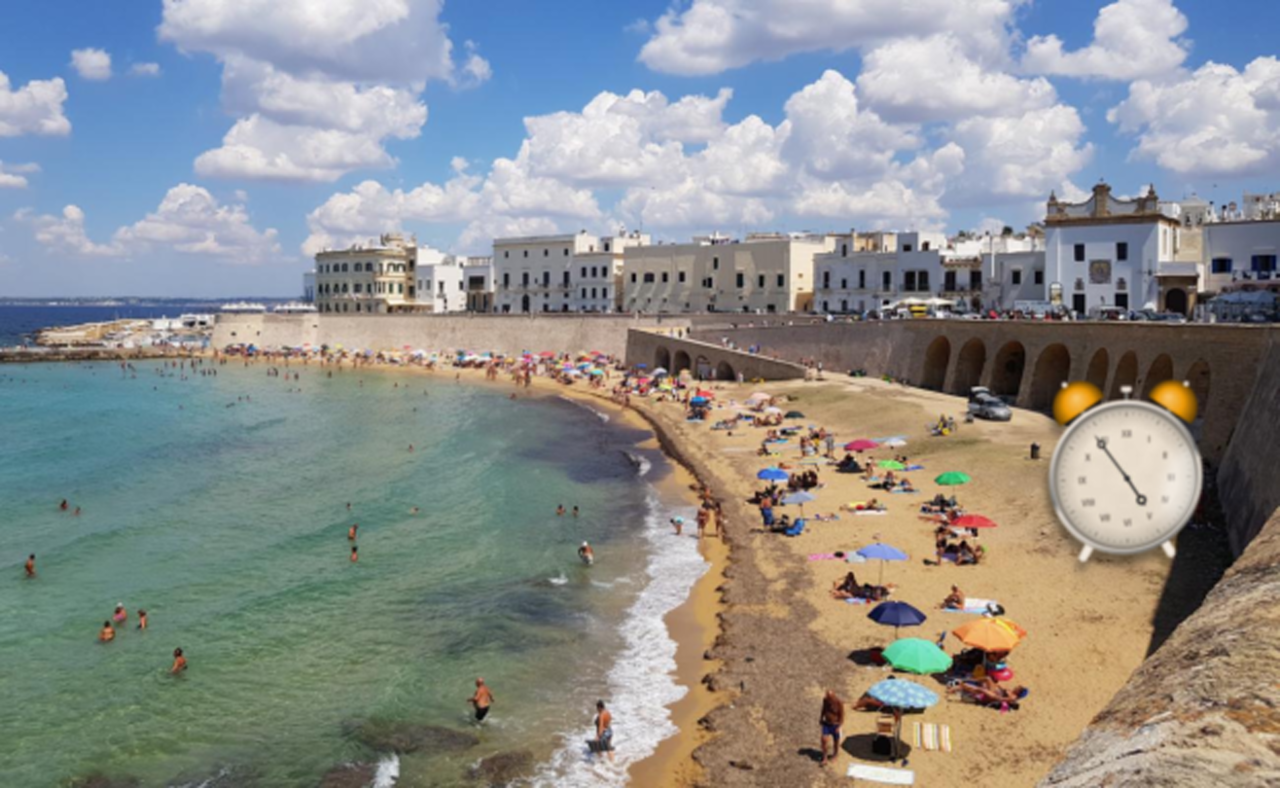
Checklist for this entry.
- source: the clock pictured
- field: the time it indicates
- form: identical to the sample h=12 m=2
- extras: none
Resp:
h=4 m=54
